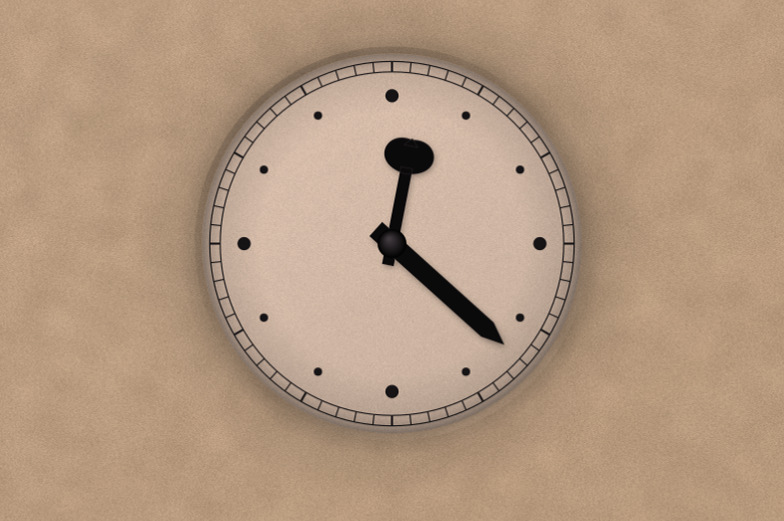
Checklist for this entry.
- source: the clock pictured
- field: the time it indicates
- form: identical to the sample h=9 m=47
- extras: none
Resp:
h=12 m=22
